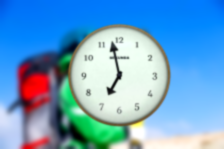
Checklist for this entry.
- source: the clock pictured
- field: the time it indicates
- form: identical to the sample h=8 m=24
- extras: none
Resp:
h=6 m=58
